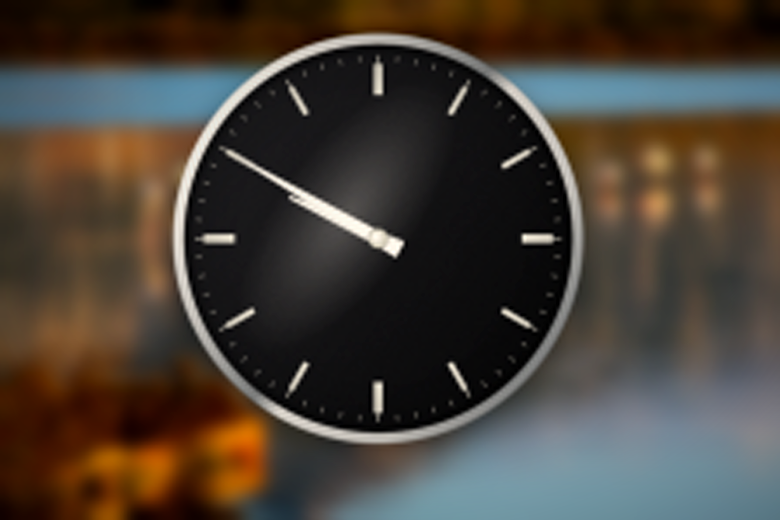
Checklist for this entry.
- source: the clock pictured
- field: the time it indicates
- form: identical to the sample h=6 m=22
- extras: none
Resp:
h=9 m=50
